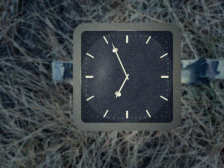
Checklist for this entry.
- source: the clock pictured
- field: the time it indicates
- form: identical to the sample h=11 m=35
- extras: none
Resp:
h=6 m=56
